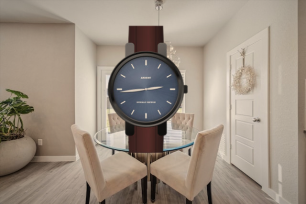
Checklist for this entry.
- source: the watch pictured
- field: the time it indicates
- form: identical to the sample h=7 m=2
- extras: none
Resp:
h=2 m=44
